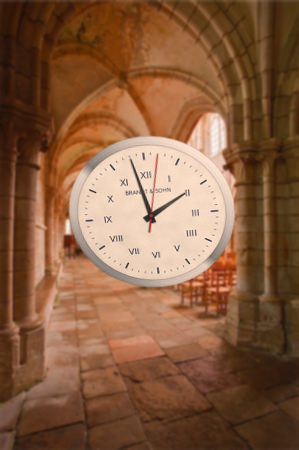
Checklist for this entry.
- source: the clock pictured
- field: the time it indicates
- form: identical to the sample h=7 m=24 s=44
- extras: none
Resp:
h=1 m=58 s=2
